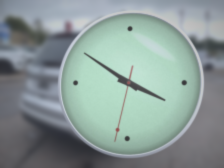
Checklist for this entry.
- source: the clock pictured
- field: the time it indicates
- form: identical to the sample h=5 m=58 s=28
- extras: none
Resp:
h=3 m=50 s=32
